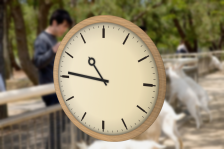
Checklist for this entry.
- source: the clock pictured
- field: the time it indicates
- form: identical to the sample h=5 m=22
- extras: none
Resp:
h=10 m=46
